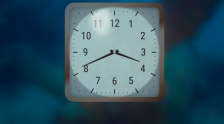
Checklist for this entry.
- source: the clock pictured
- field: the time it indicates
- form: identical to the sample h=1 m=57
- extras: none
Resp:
h=3 m=41
